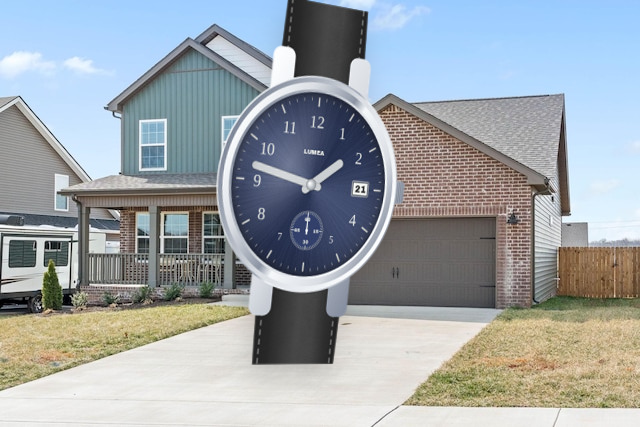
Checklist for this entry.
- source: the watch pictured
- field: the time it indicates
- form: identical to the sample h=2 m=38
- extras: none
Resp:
h=1 m=47
